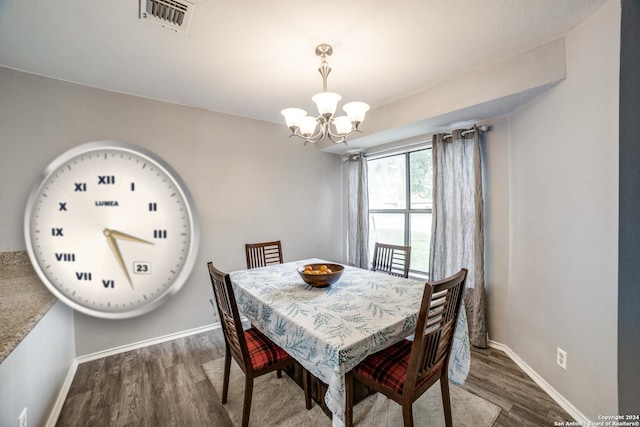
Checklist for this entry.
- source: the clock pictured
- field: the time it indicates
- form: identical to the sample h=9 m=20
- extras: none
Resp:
h=3 m=26
